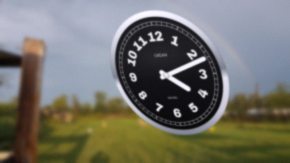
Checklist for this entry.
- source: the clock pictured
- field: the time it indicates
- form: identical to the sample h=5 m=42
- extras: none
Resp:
h=4 m=12
